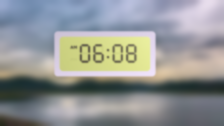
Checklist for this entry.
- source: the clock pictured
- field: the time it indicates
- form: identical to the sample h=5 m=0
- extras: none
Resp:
h=6 m=8
